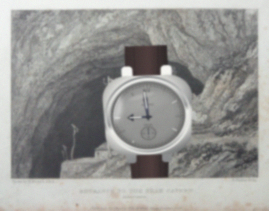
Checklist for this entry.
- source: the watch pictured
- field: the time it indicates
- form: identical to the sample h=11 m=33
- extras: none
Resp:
h=8 m=59
